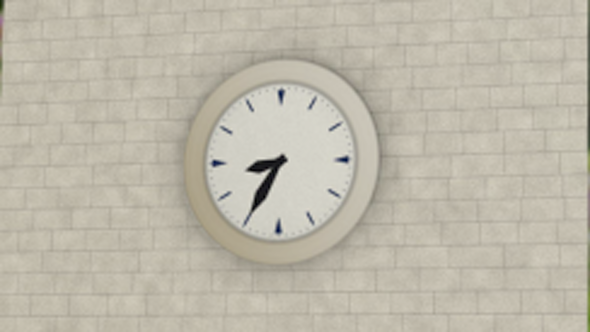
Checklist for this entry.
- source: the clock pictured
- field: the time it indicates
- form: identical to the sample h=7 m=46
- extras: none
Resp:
h=8 m=35
